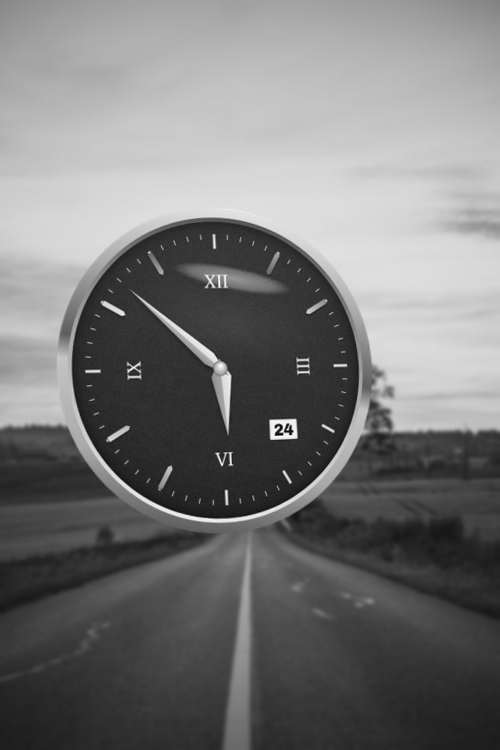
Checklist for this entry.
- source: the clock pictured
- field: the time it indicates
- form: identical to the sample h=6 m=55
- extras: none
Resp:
h=5 m=52
